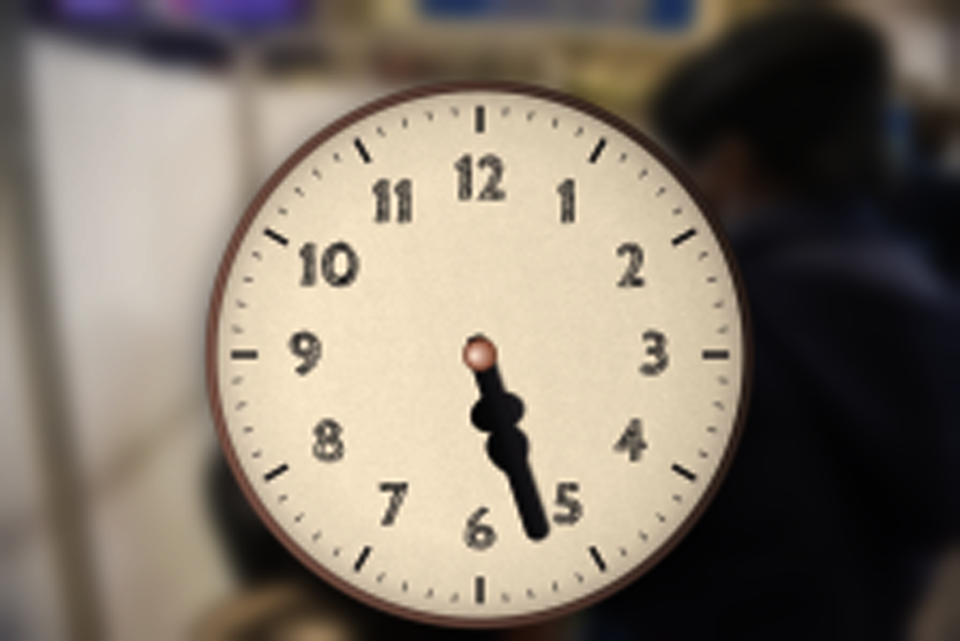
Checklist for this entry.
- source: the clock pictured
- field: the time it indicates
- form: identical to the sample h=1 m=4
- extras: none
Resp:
h=5 m=27
